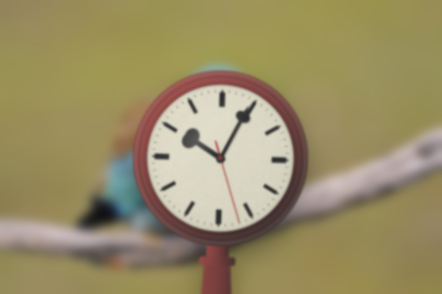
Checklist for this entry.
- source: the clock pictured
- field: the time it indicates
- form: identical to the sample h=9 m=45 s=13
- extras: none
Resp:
h=10 m=4 s=27
